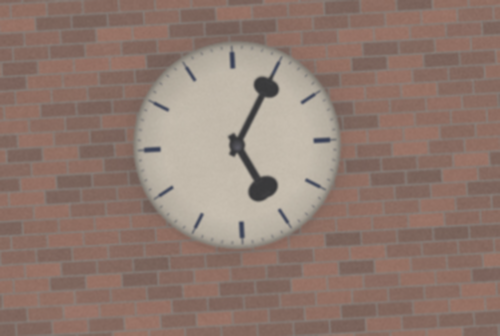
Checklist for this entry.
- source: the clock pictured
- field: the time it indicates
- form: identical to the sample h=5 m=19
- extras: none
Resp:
h=5 m=5
